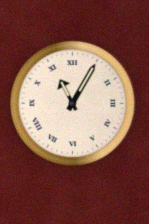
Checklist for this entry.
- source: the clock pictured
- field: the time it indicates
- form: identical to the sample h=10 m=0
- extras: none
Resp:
h=11 m=5
